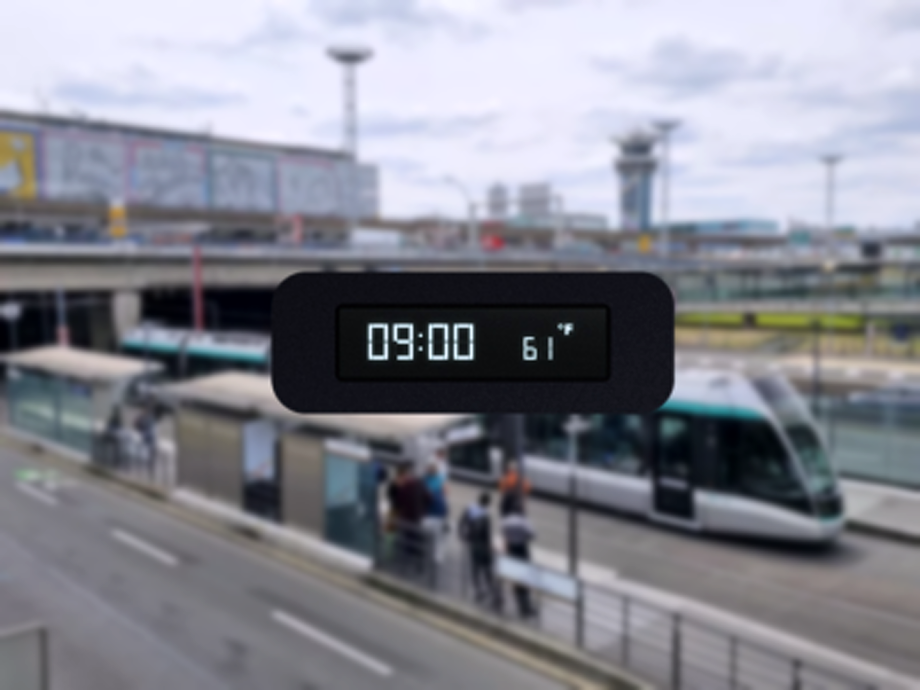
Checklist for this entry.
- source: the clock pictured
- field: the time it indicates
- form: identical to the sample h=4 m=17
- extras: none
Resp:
h=9 m=0
